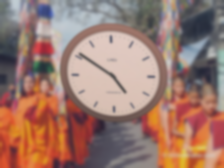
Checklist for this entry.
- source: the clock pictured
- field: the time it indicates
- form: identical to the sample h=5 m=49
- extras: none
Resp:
h=4 m=51
